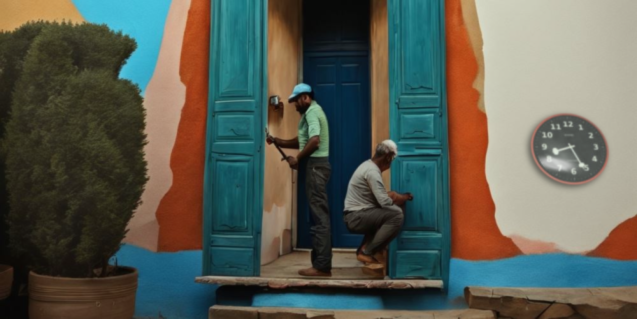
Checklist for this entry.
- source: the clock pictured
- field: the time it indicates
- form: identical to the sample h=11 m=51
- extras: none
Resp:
h=8 m=26
